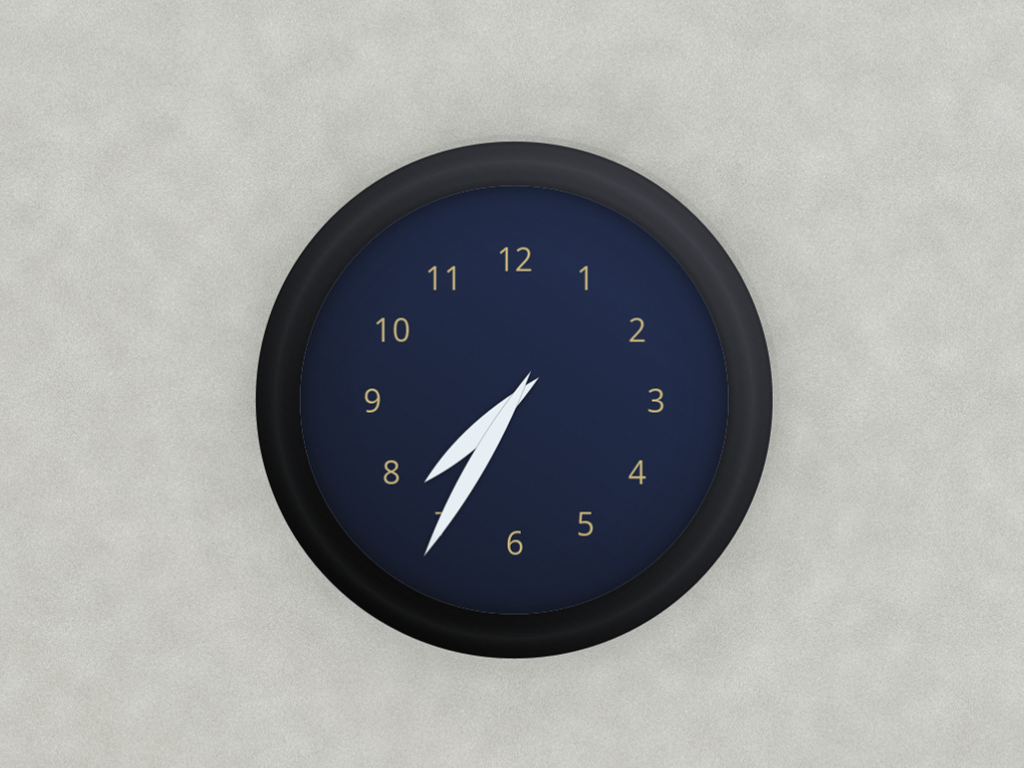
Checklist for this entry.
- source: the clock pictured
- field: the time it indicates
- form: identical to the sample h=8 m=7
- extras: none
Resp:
h=7 m=35
